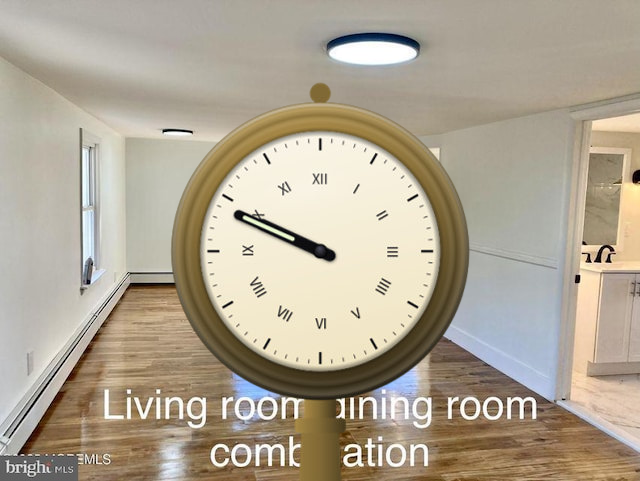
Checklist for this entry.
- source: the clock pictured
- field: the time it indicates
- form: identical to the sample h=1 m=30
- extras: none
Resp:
h=9 m=49
